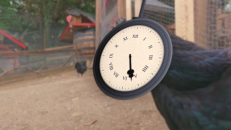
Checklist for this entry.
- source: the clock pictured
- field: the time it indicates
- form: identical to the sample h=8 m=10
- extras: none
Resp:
h=5 m=27
